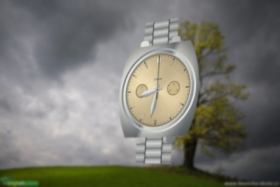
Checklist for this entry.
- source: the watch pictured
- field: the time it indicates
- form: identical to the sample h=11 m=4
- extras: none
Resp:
h=8 m=32
